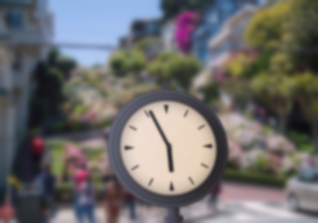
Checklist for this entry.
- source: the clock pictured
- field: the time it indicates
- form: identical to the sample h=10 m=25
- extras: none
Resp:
h=5 m=56
